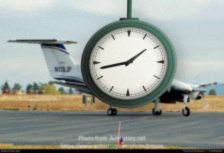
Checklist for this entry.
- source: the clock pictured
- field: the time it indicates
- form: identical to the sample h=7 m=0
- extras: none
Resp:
h=1 m=43
